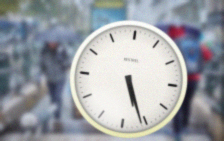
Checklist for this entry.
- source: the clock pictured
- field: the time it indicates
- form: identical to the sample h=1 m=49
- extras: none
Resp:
h=5 m=26
